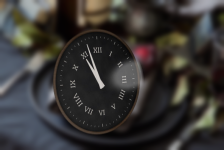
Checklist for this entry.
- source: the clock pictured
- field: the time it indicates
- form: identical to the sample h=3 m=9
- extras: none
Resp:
h=10 m=57
